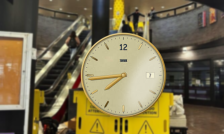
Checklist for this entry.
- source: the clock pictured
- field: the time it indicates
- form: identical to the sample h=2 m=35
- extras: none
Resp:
h=7 m=44
